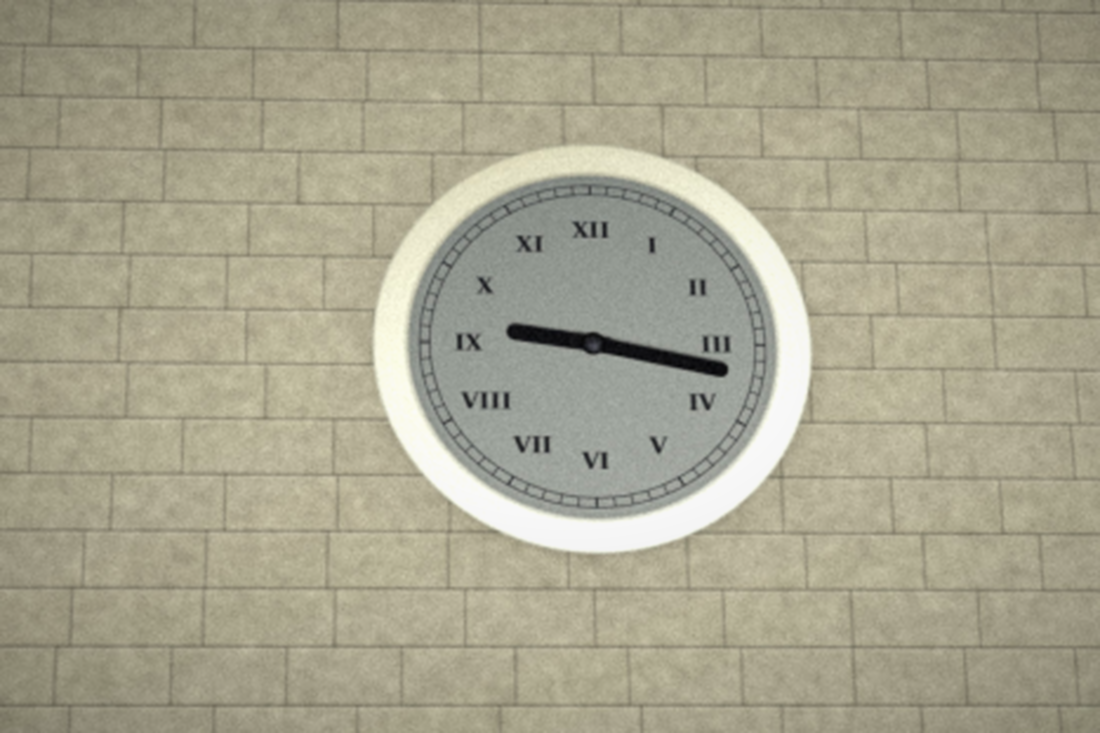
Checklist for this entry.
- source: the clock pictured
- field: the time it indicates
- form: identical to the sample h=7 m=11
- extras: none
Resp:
h=9 m=17
